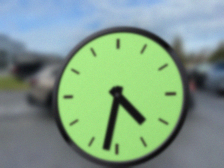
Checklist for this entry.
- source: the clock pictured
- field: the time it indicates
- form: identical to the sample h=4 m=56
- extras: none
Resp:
h=4 m=32
